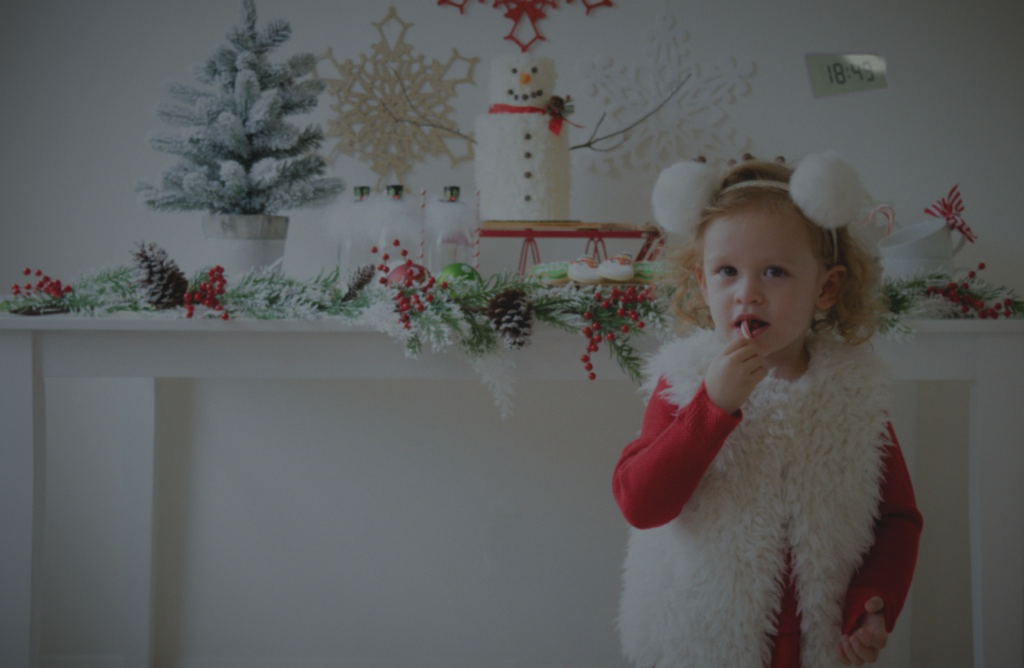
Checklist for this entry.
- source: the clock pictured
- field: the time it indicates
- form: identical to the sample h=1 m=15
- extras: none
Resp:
h=18 m=49
